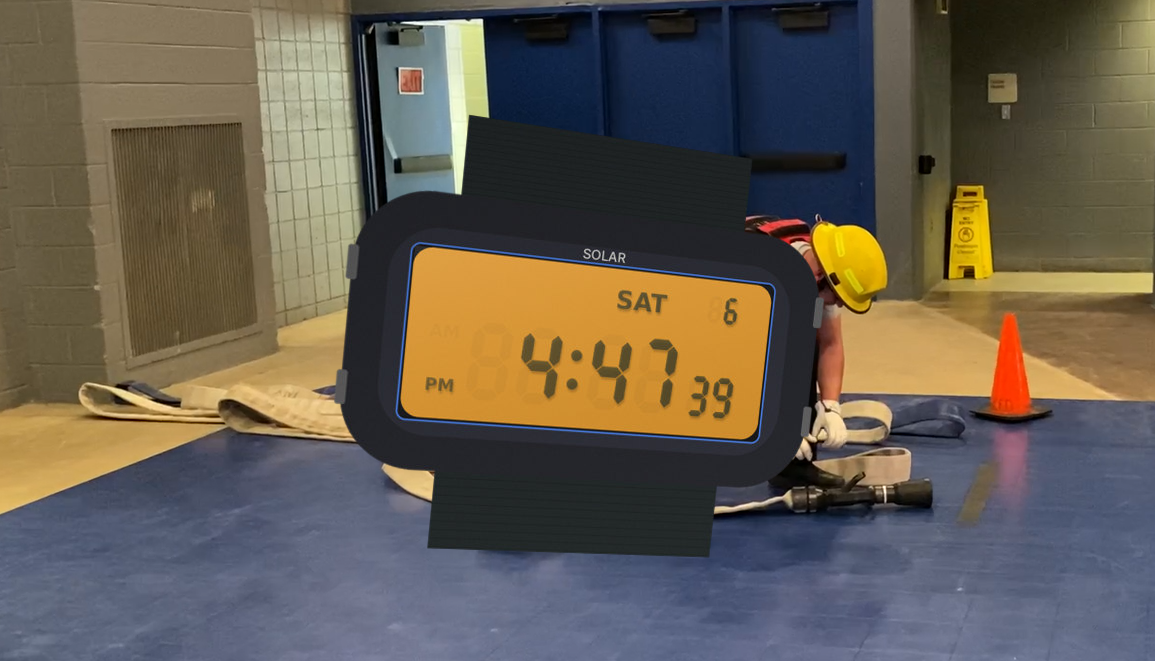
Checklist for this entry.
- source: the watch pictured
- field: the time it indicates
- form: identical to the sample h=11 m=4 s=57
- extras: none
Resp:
h=4 m=47 s=39
